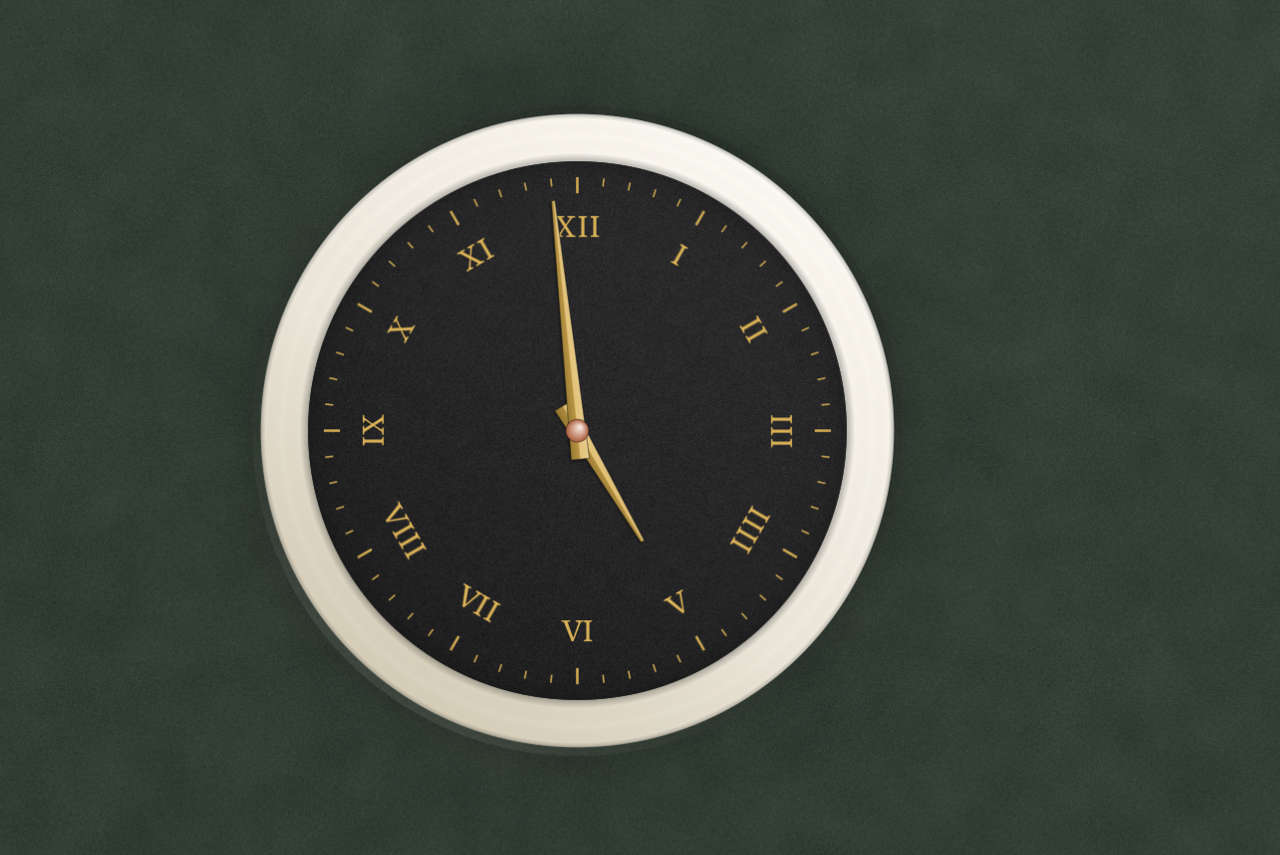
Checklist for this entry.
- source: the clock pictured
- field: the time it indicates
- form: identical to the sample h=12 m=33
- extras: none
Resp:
h=4 m=59
